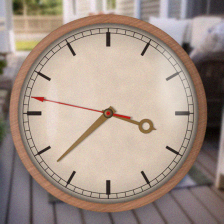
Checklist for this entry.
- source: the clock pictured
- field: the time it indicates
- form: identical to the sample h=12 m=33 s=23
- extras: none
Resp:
h=3 m=37 s=47
